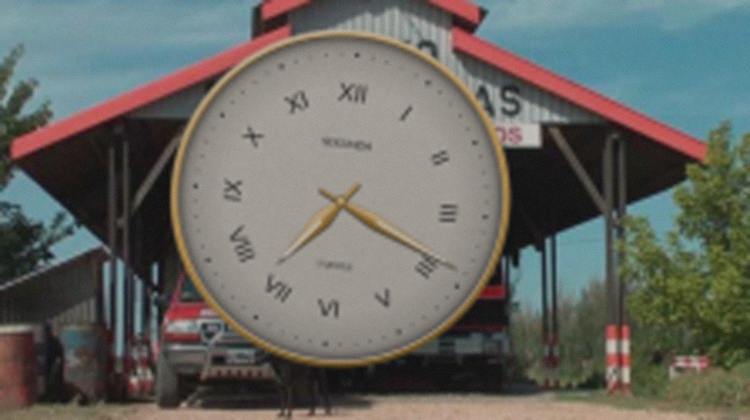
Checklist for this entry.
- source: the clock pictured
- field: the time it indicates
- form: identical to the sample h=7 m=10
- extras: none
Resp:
h=7 m=19
